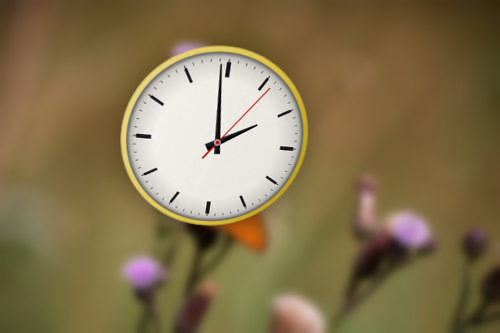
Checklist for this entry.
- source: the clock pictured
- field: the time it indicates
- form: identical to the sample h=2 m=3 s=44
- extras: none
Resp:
h=1 m=59 s=6
